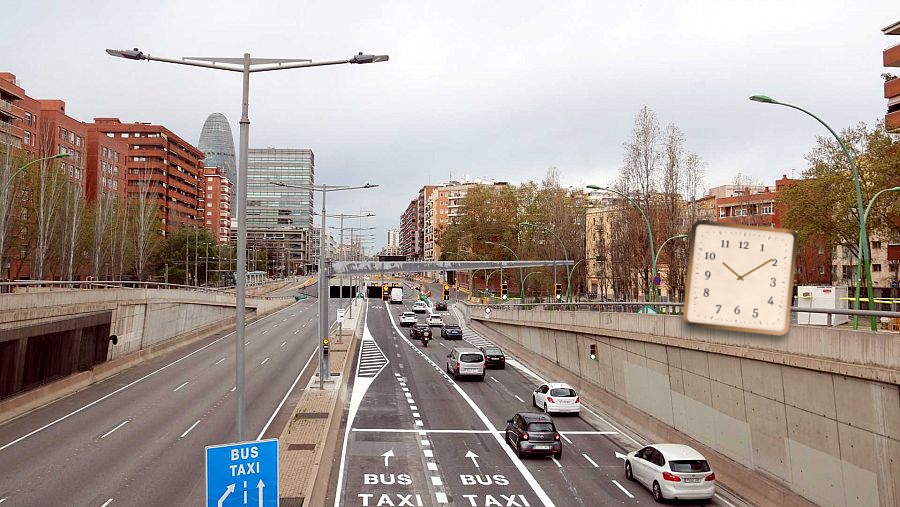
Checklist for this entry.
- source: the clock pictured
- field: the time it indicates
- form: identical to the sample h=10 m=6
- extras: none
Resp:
h=10 m=9
